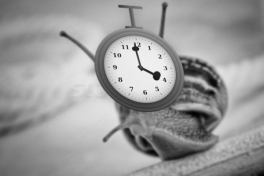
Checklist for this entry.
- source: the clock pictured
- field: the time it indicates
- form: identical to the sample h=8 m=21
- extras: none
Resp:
h=3 m=59
